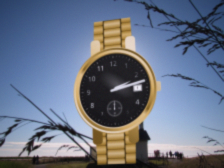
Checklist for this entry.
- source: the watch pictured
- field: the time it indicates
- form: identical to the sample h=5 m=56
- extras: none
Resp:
h=2 m=13
